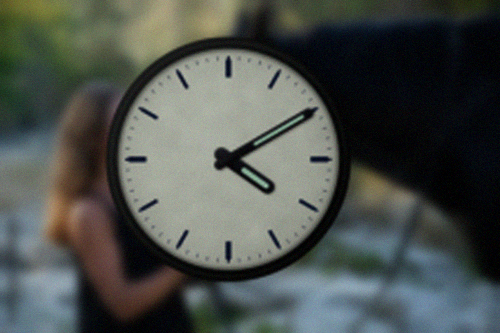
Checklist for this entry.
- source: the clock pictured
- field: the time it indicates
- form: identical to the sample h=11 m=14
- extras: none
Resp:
h=4 m=10
